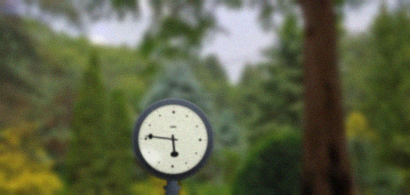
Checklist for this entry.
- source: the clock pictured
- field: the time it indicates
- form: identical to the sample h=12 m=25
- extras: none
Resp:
h=5 m=46
